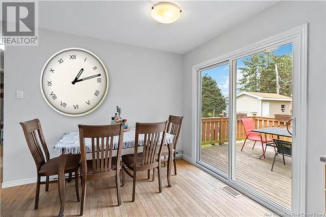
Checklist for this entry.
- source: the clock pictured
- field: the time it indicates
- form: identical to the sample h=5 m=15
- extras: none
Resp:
h=1 m=13
